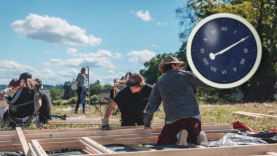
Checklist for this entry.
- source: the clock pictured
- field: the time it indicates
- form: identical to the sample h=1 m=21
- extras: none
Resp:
h=8 m=10
